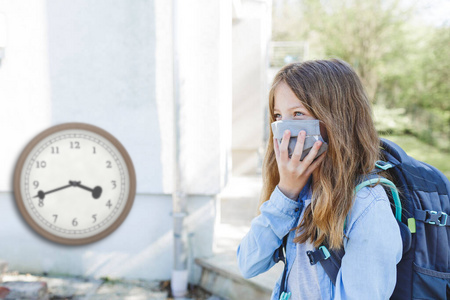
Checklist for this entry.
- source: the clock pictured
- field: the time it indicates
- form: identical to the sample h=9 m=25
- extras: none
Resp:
h=3 m=42
